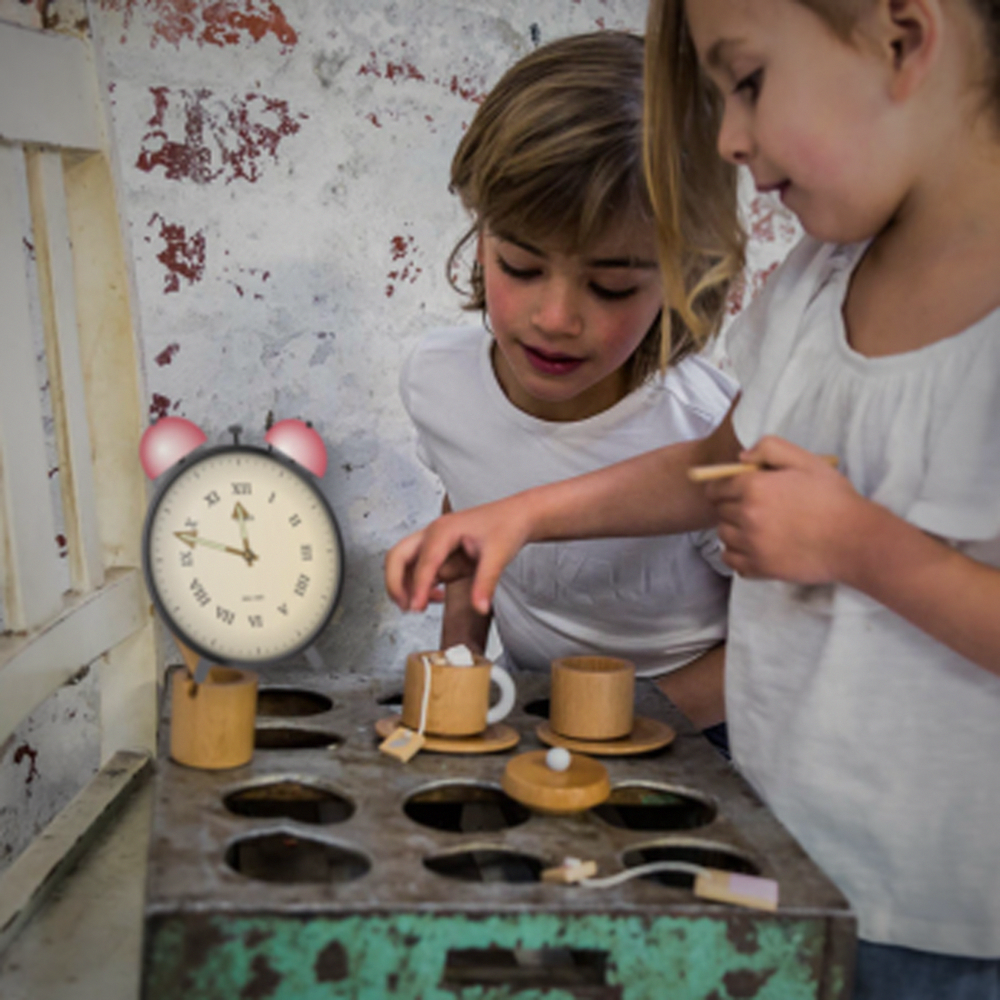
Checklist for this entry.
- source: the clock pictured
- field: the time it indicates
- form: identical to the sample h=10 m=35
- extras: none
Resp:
h=11 m=48
